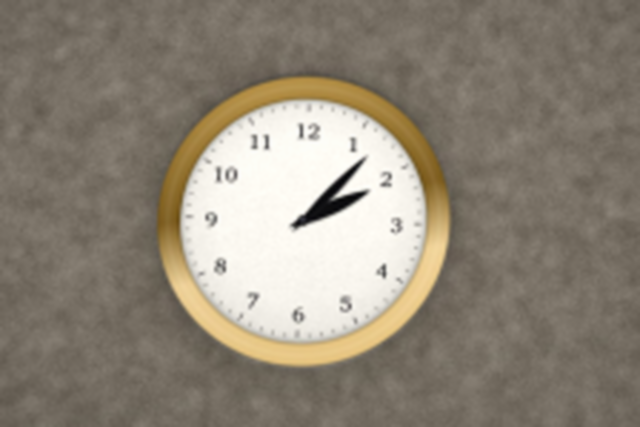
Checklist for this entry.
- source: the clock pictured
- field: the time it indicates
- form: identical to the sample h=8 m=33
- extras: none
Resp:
h=2 m=7
